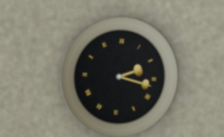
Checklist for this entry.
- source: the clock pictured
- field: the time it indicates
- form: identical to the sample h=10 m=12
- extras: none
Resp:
h=2 m=17
